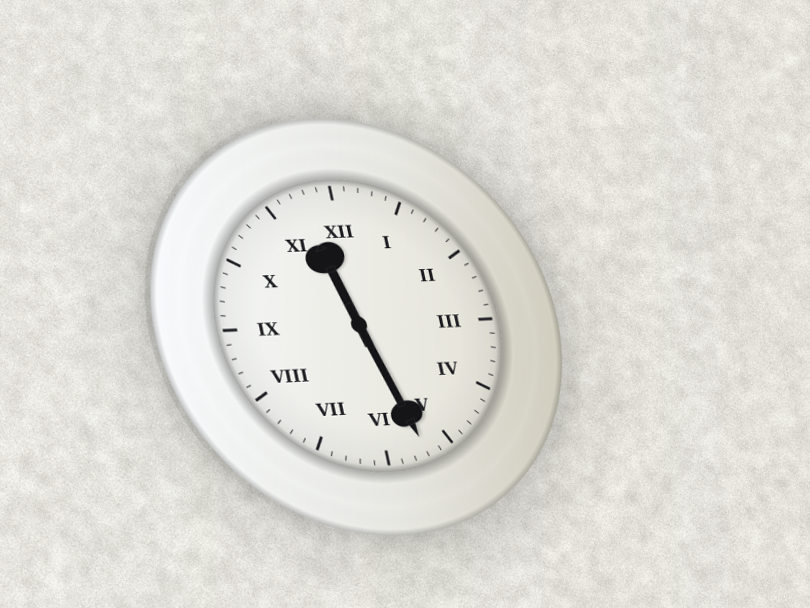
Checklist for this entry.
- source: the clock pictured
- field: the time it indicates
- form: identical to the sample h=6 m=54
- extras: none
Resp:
h=11 m=27
